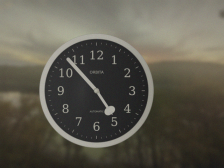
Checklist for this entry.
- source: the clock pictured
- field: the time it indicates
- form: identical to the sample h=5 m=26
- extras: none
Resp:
h=4 m=53
